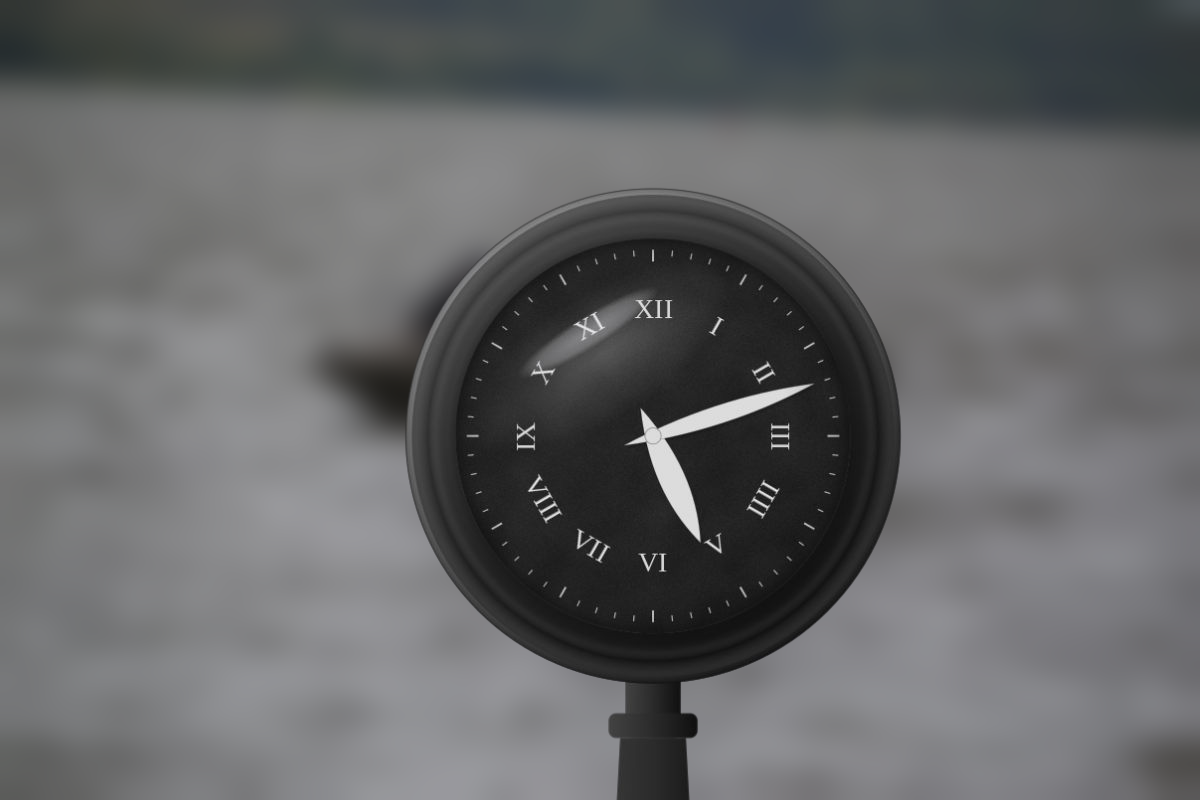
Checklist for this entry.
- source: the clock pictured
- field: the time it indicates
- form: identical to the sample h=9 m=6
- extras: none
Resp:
h=5 m=12
